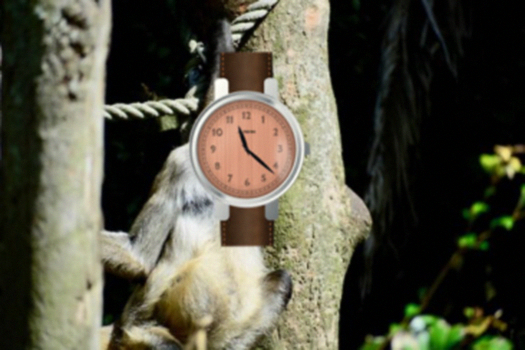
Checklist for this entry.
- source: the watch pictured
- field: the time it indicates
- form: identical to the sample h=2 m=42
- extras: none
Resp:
h=11 m=22
